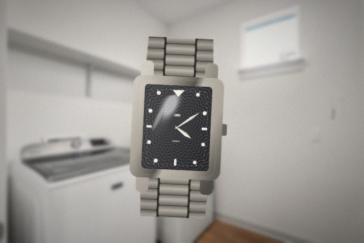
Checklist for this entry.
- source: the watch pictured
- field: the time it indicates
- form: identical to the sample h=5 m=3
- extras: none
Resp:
h=4 m=9
